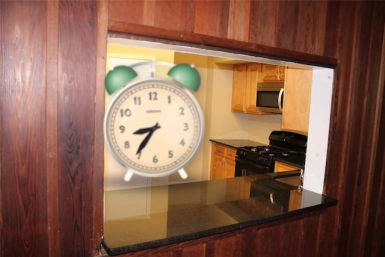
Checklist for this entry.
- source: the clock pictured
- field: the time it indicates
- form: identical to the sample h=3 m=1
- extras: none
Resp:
h=8 m=36
